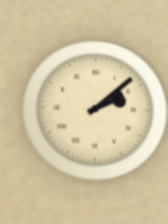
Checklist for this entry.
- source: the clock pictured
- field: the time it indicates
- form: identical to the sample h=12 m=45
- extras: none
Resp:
h=2 m=8
